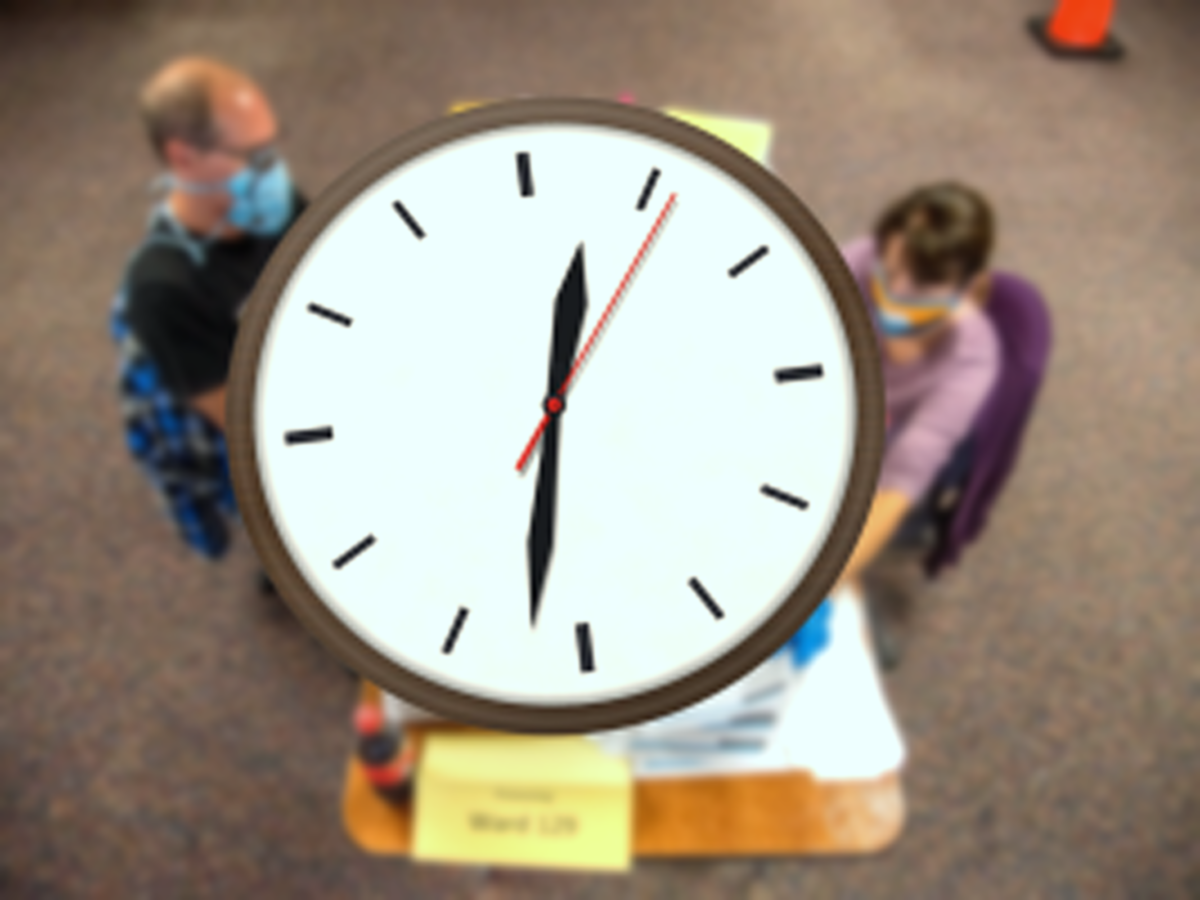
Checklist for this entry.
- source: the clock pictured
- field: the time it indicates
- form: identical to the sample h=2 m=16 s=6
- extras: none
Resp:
h=12 m=32 s=6
